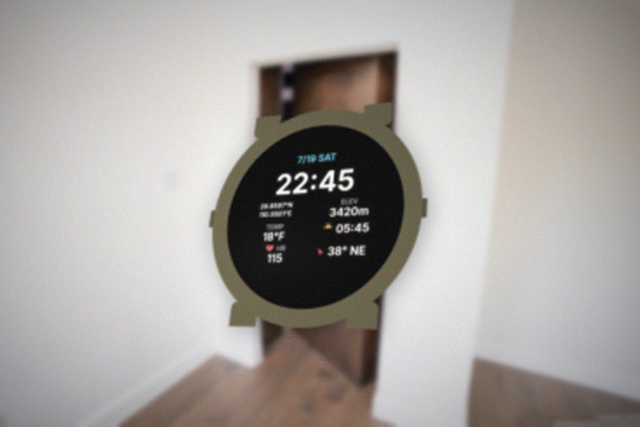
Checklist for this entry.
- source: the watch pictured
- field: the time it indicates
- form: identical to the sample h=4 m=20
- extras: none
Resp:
h=22 m=45
